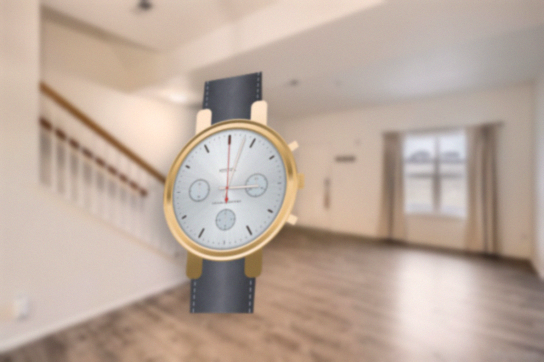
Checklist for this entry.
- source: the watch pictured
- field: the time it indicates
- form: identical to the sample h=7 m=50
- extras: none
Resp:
h=3 m=3
